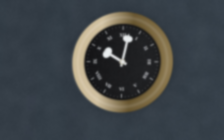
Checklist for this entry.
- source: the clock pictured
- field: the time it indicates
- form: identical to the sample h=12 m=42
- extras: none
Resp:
h=10 m=2
